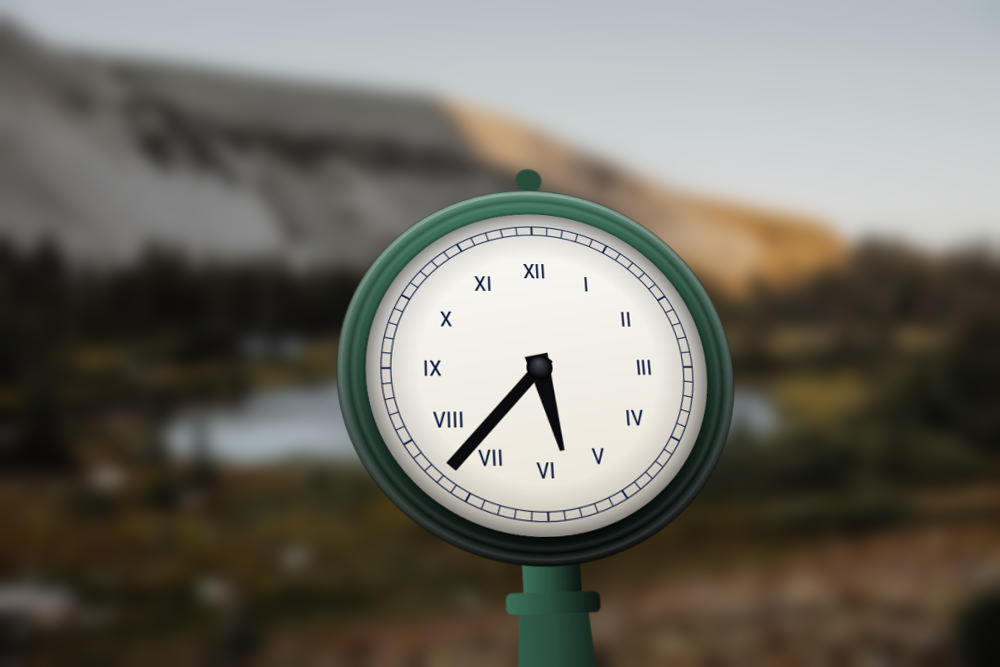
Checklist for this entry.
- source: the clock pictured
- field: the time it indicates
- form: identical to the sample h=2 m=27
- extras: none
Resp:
h=5 m=37
